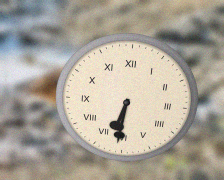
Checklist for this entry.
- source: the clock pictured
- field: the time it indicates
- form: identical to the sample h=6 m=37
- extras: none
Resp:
h=6 m=31
